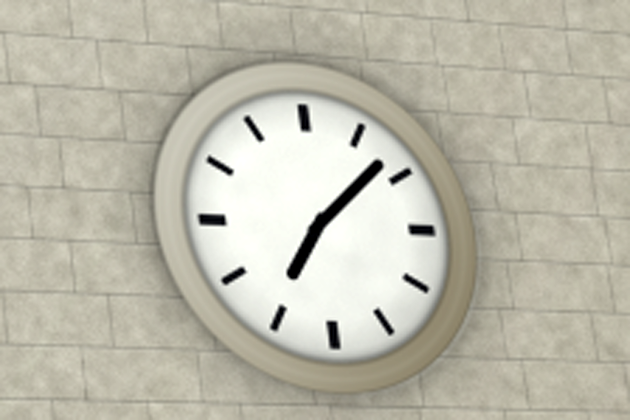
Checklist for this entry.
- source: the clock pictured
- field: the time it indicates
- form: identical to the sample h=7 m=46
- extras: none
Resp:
h=7 m=8
